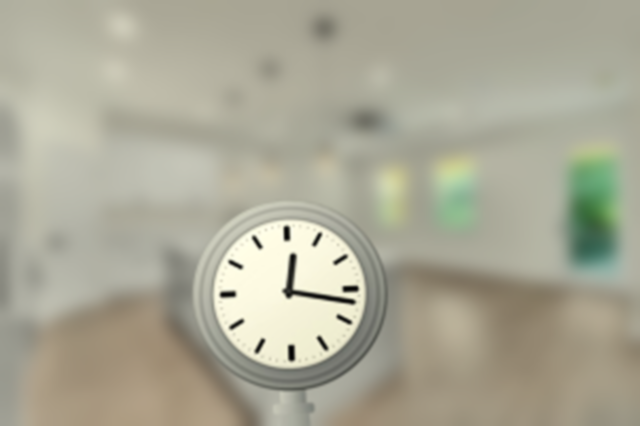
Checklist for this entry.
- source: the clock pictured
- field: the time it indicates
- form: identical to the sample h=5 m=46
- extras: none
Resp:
h=12 m=17
